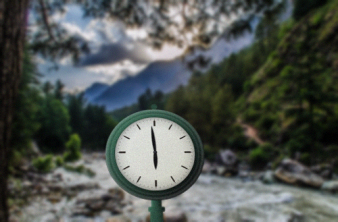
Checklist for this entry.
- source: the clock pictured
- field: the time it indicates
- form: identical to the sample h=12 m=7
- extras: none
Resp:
h=5 m=59
